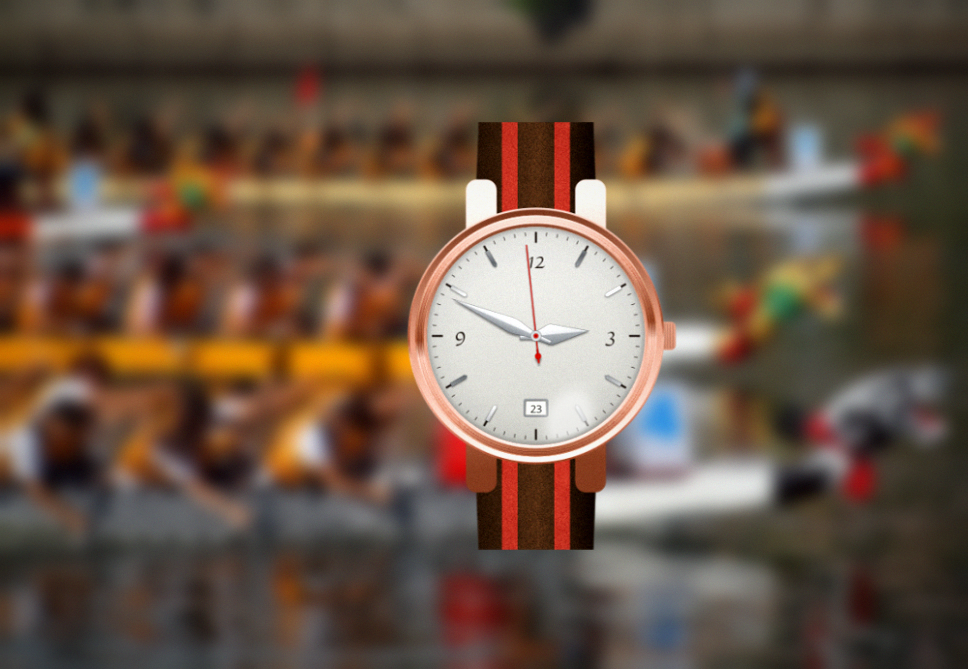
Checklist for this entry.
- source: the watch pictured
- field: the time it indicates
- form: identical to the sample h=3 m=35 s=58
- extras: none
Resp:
h=2 m=48 s=59
